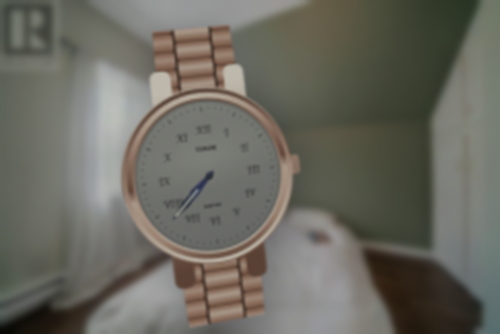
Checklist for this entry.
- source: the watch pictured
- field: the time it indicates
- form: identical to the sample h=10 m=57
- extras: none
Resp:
h=7 m=38
